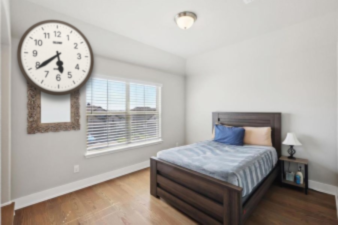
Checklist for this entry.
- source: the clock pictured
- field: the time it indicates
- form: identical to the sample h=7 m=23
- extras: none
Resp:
h=5 m=39
